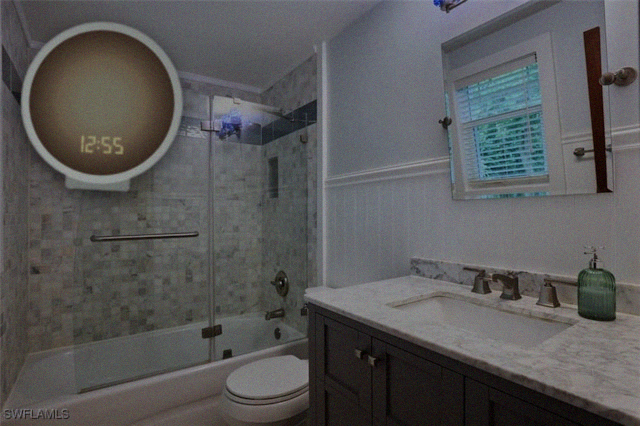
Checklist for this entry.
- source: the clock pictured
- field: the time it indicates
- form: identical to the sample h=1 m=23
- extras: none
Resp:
h=12 m=55
